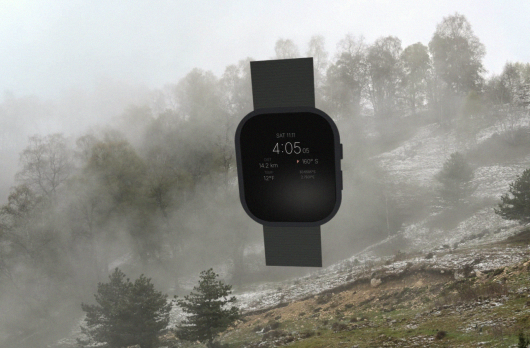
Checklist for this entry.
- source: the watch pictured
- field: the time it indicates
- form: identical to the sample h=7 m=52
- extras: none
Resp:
h=4 m=5
